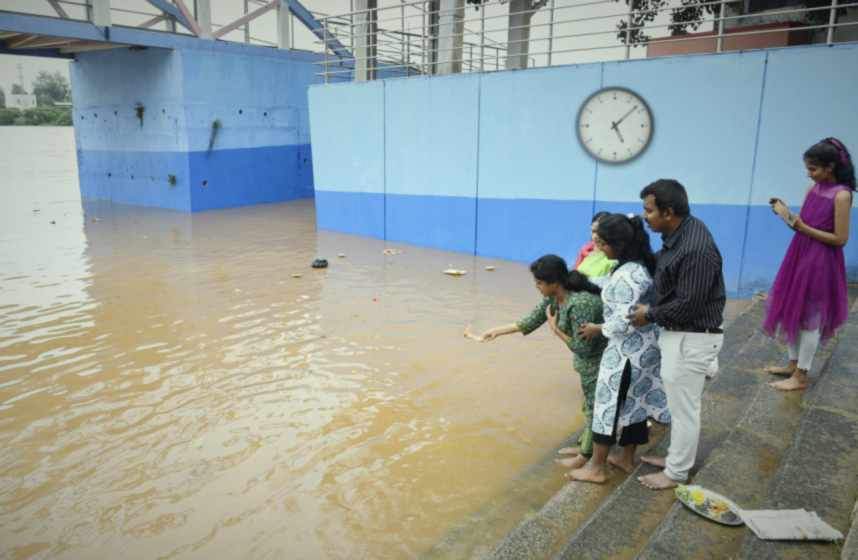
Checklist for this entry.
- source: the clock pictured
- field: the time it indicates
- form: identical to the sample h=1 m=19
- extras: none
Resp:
h=5 m=8
